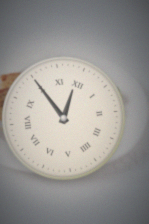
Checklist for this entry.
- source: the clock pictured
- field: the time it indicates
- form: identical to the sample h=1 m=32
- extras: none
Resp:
h=11 m=50
